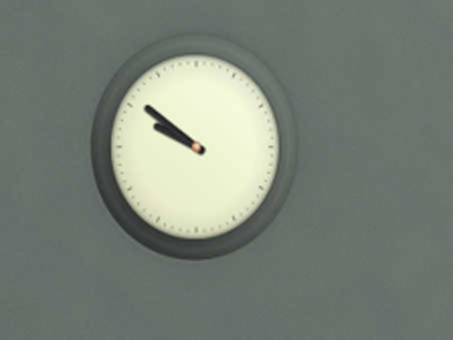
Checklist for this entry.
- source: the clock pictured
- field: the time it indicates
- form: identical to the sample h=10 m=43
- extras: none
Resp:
h=9 m=51
